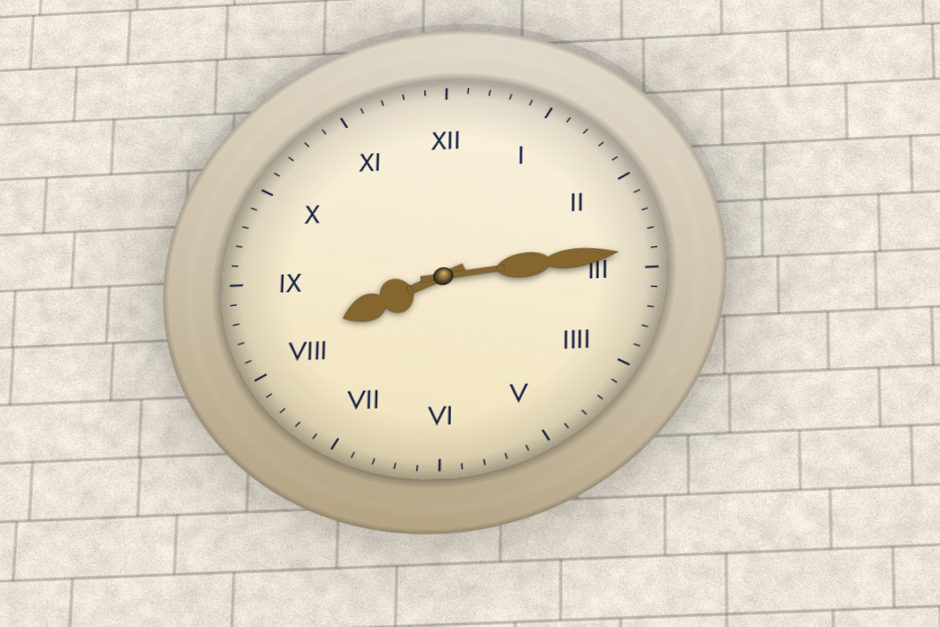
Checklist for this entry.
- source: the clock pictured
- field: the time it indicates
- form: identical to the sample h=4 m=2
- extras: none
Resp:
h=8 m=14
